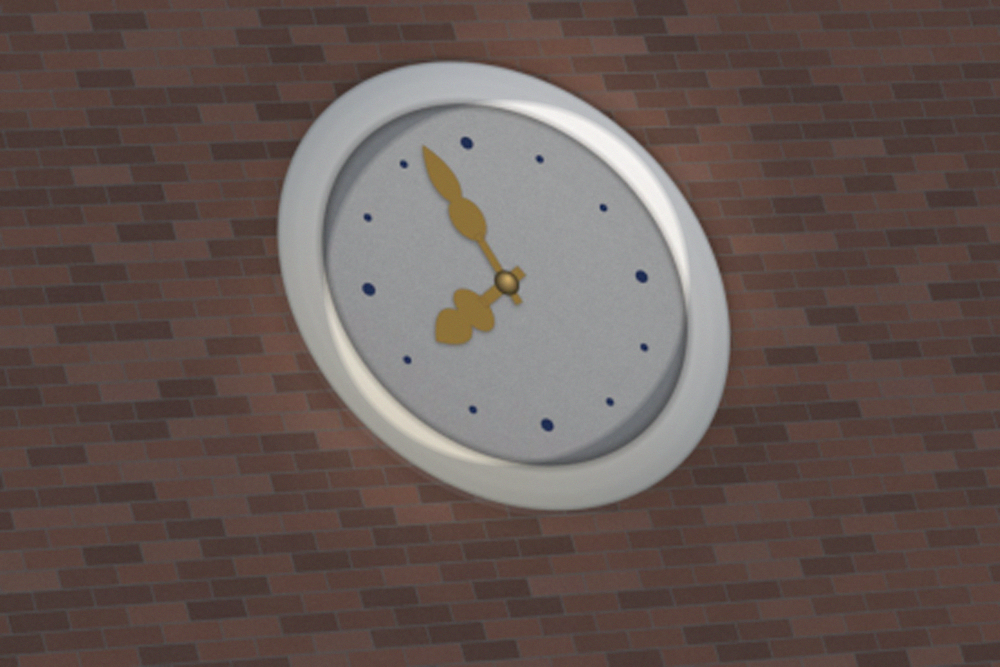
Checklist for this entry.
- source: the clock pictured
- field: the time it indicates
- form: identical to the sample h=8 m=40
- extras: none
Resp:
h=7 m=57
